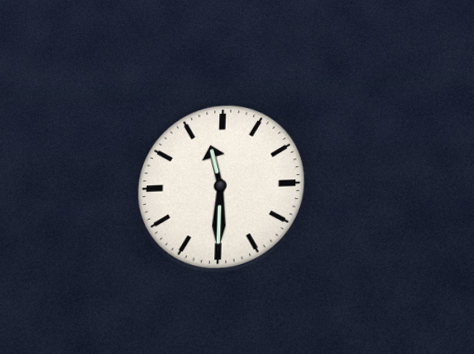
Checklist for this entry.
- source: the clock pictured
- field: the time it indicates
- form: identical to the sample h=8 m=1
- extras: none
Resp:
h=11 m=30
